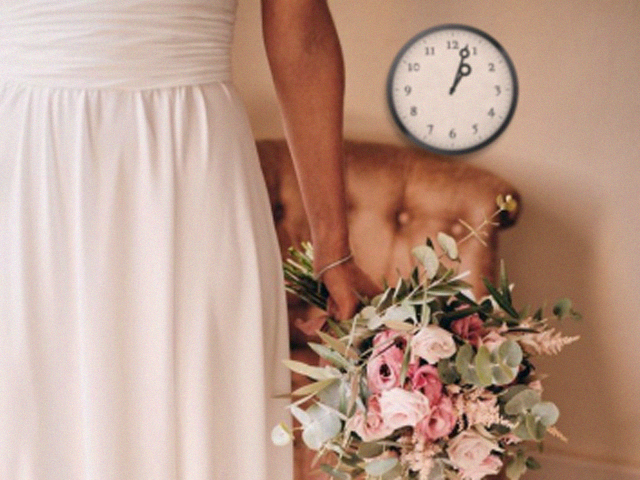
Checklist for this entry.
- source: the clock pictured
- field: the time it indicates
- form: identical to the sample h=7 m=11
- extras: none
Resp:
h=1 m=3
